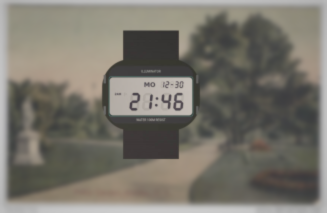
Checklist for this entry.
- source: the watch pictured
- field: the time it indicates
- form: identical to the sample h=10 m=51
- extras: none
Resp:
h=21 m=46
